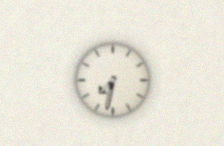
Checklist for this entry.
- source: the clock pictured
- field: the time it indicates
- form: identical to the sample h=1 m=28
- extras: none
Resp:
h=7 m=32
